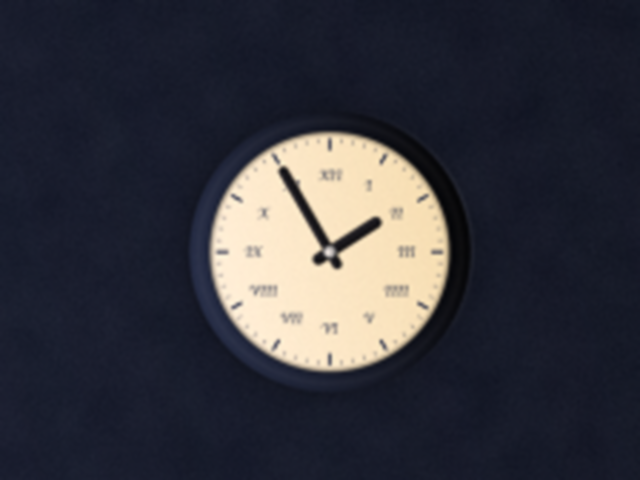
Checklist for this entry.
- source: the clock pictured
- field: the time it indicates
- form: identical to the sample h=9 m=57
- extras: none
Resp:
h=1 m=55
